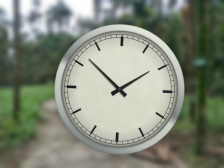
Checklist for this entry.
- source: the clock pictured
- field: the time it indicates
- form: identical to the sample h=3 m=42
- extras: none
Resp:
h=1 m=52
